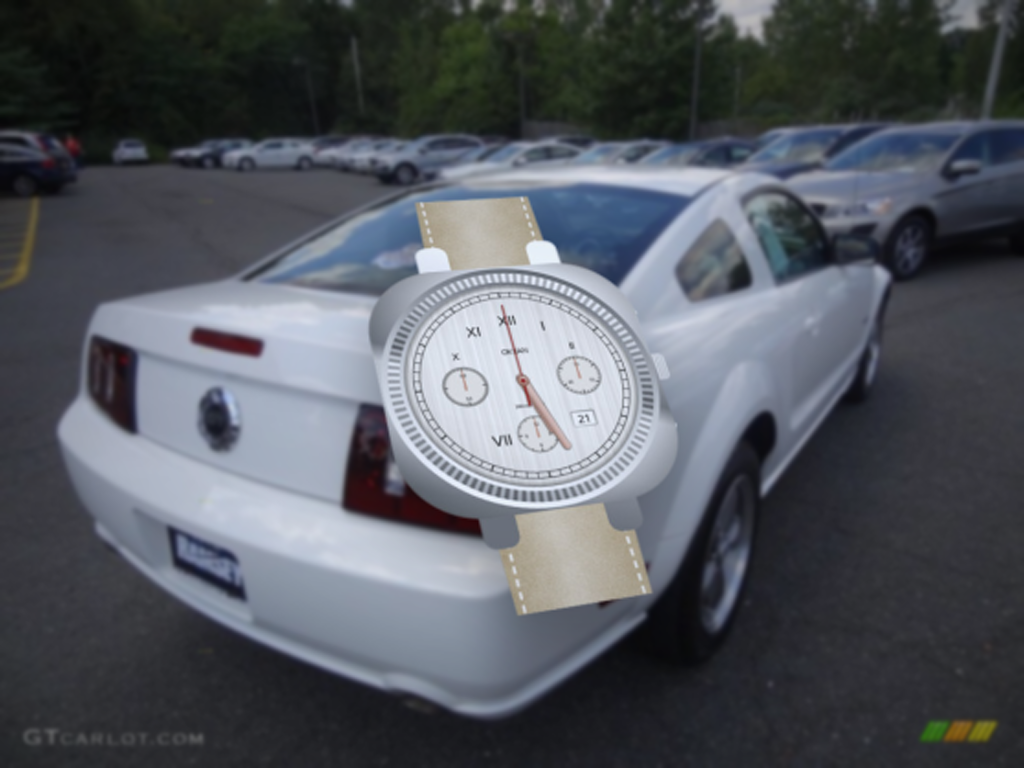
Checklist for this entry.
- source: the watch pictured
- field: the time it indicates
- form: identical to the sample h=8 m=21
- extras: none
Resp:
h=5 m=27
